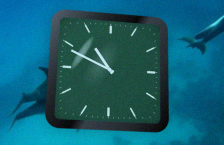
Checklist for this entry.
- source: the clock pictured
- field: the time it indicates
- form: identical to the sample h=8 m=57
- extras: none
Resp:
h=10 m=49
